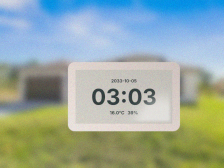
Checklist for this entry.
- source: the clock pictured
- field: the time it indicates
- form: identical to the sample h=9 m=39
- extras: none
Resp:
h=3 m=3
